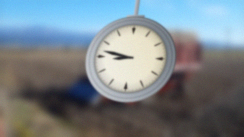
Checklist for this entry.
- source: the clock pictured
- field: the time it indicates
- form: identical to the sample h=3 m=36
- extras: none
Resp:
h=8 m=47
